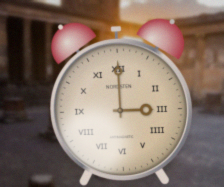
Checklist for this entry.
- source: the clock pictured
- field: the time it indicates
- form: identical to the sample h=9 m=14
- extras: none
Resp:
h=3 m=0
